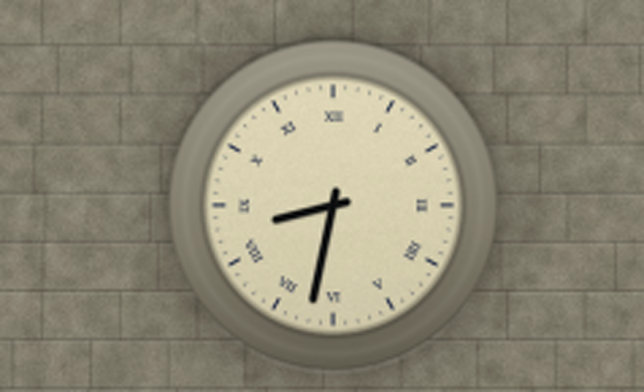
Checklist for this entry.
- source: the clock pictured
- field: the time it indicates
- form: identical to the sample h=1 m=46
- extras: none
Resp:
h=8 m=32
